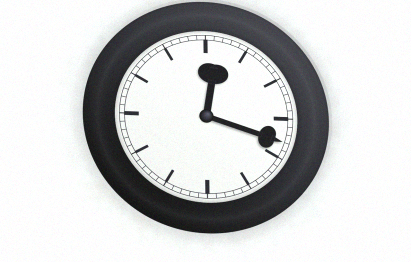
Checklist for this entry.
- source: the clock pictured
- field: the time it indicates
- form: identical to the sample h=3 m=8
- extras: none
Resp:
h=12 m=18
